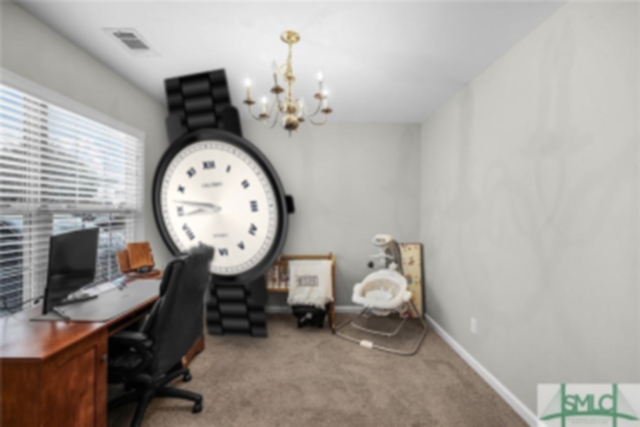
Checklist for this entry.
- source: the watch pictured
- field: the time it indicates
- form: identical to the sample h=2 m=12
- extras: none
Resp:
h=8 m=47
